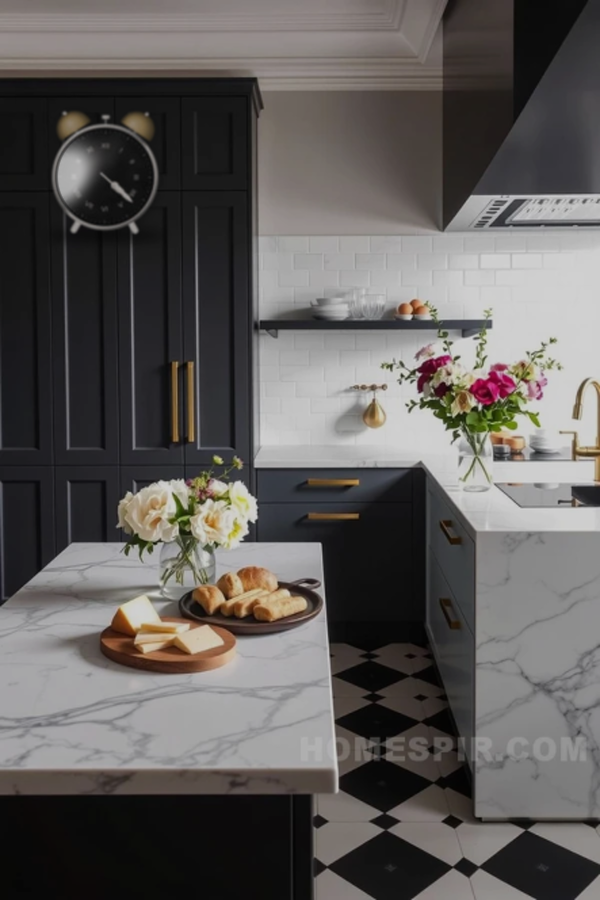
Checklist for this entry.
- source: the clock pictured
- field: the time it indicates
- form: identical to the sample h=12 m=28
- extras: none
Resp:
h=4 m=22
